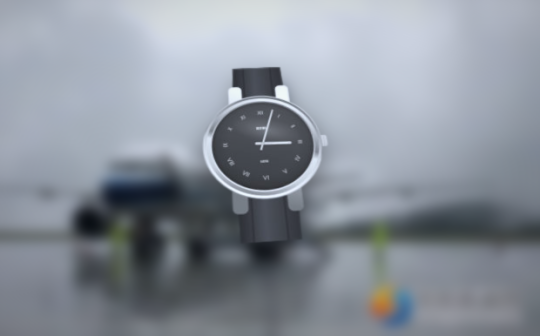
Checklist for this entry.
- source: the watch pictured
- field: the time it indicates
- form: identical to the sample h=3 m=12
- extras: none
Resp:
h=3 m=3
